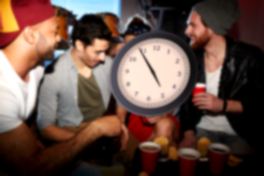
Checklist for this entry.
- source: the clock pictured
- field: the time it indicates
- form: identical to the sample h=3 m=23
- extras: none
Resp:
h=4 m=54
